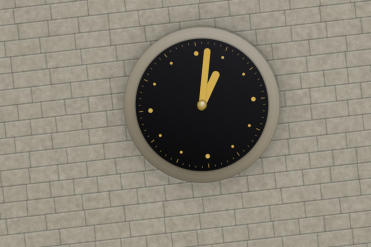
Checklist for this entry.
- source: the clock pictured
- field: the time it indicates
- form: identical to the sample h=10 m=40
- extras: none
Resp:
h=1 m=2
